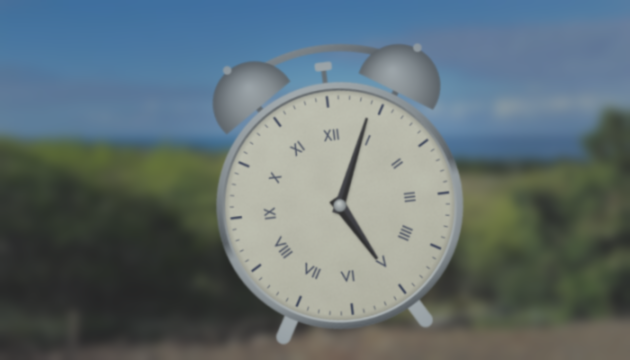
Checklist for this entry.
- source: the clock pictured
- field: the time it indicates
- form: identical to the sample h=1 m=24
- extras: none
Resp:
h=5 m=4
